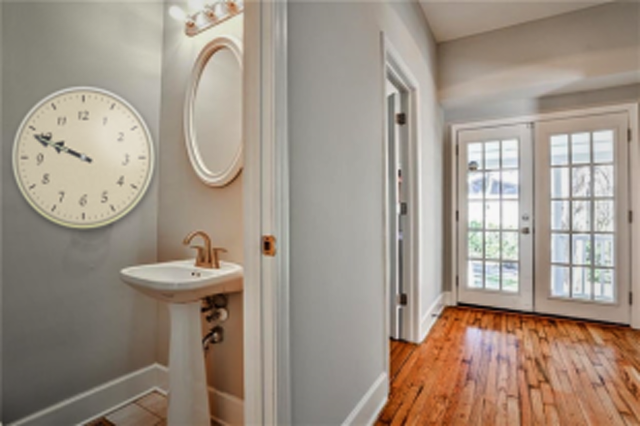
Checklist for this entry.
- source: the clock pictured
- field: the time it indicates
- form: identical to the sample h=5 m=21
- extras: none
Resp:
h=9 m=49
